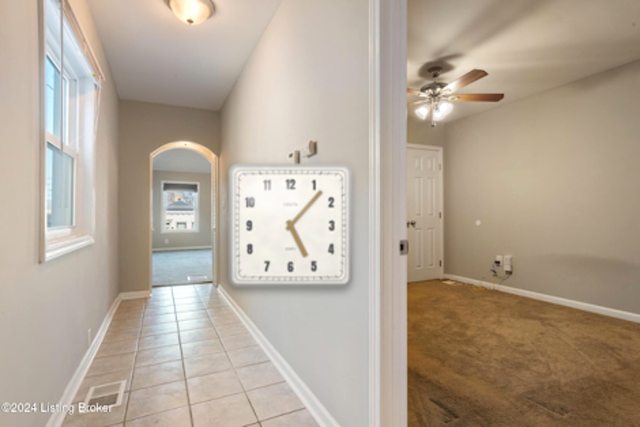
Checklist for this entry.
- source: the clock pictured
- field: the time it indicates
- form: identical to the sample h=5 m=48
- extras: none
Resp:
h=5 m=7
